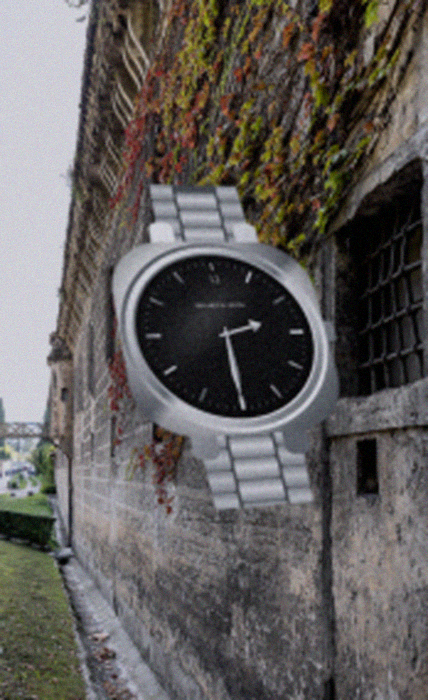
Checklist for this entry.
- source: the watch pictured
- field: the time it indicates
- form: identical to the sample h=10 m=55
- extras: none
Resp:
h=2 m=30
